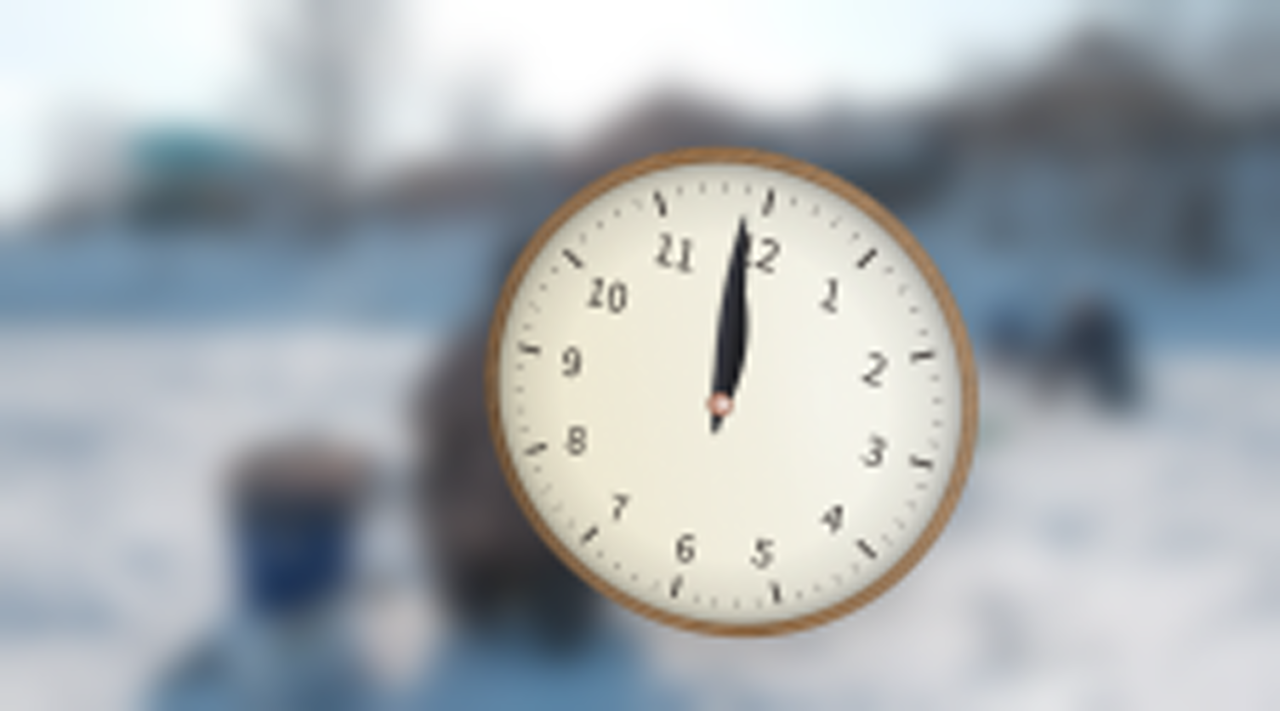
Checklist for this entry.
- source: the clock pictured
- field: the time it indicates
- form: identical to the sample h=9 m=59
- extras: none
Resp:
h=11 m=59
